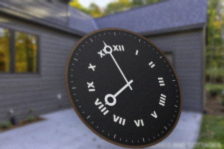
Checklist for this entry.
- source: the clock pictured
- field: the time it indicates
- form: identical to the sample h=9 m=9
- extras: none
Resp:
h=7 m=57
